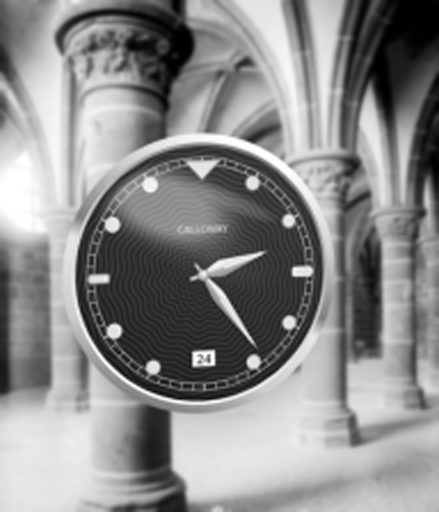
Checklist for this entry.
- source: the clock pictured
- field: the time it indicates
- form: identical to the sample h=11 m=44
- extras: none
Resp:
h=2 m=24
